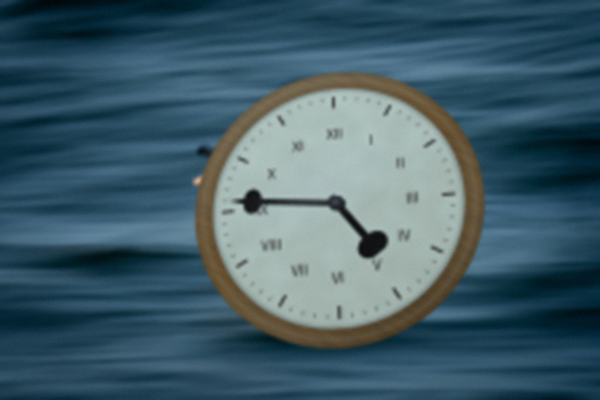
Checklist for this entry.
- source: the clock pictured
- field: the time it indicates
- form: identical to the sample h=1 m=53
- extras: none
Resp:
h=4 m=46
